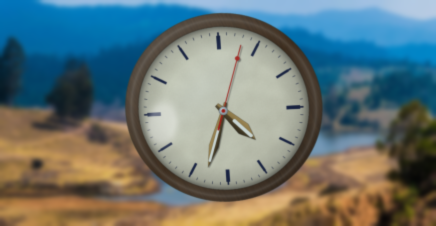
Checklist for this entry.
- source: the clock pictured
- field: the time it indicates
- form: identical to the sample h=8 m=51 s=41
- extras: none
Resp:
h=4 m=33 s=3
